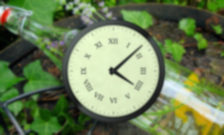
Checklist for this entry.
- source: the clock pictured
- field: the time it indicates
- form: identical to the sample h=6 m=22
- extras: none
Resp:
h=4 m=8
